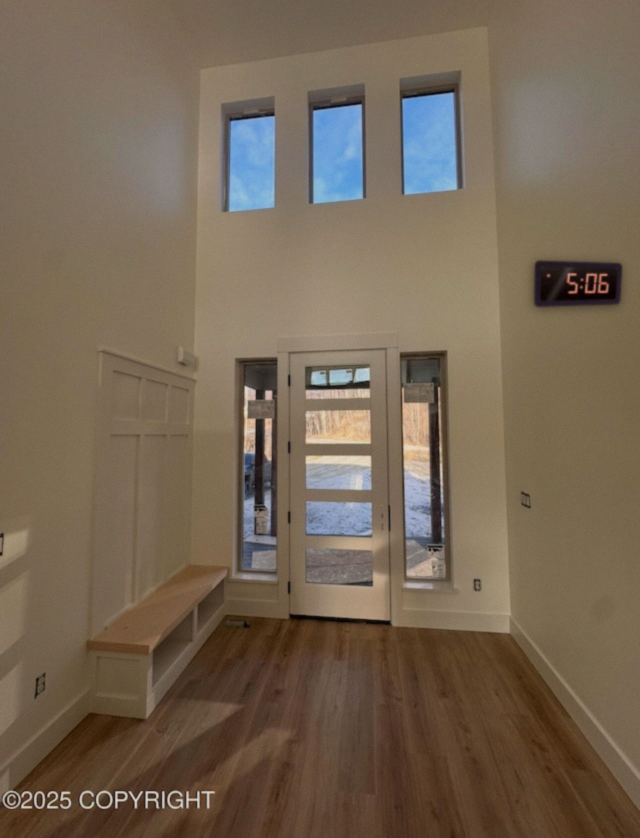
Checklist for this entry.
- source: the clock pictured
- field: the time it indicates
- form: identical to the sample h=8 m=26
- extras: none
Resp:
h=5 m=6
